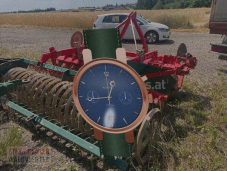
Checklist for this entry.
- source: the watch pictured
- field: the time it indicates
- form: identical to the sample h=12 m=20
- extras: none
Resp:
h=12 m=44
